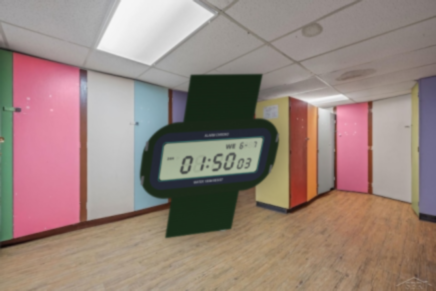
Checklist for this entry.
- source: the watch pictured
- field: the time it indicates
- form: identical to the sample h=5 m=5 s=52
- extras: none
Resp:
h=1 m=50 s=3
